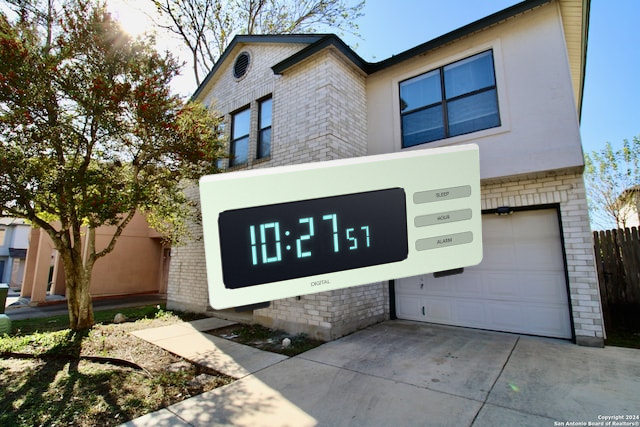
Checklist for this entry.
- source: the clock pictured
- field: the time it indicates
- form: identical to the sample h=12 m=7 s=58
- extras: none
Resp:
h=10 m=27 s=57
